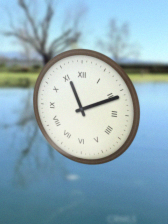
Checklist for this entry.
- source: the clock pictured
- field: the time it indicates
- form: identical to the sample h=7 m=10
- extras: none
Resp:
h=11 m=11
